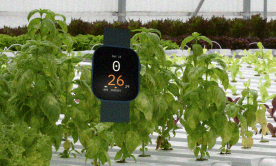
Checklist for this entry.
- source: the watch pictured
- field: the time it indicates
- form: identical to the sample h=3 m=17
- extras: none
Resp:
h=0 m=26
